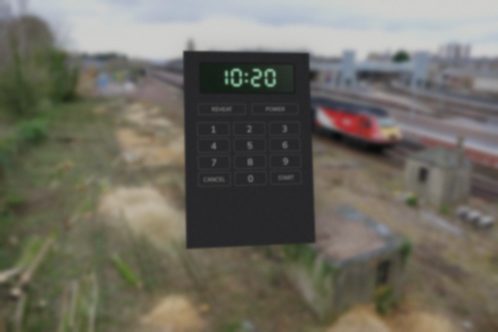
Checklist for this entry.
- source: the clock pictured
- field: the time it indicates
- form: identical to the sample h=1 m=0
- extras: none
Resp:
h=10 m=20
